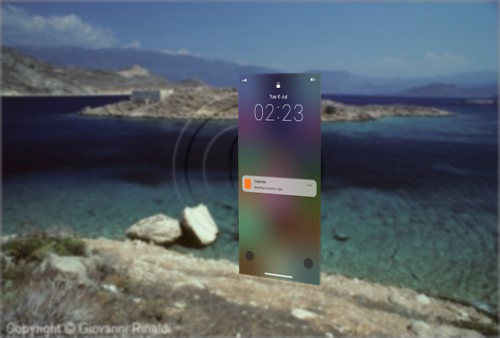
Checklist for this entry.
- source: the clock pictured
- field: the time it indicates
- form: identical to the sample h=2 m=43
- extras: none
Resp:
h=2 m=23
